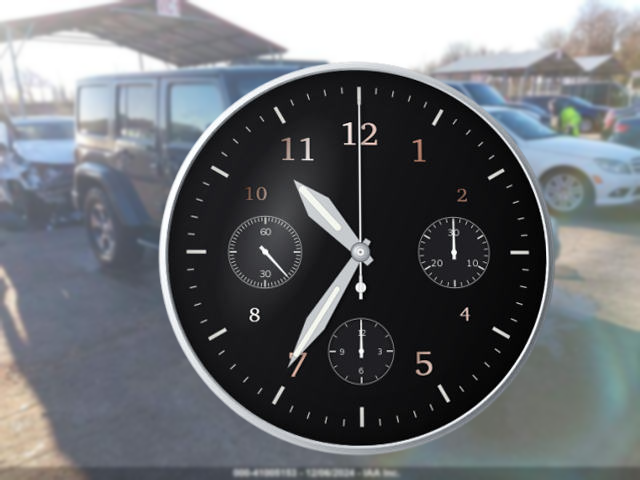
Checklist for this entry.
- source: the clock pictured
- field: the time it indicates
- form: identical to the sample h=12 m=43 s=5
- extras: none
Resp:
h=10 m=35 s=23
